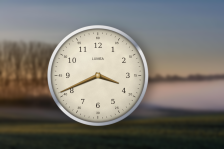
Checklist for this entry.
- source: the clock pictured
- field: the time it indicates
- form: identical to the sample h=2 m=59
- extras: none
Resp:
h=3 m=41
